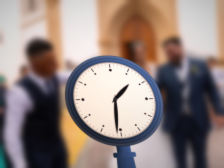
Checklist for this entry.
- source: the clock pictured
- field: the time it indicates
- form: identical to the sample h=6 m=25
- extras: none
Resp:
h=1 m=31
